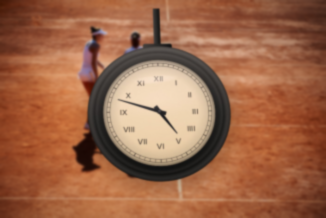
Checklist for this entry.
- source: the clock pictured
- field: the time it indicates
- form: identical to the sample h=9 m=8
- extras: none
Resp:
h=4 m=48
